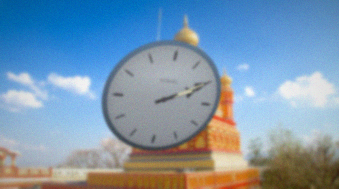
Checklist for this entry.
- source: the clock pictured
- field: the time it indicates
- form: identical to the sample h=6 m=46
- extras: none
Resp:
h=2 m=10
